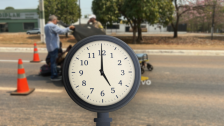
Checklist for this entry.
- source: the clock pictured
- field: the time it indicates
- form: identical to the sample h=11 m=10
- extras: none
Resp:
h=5 m=0
